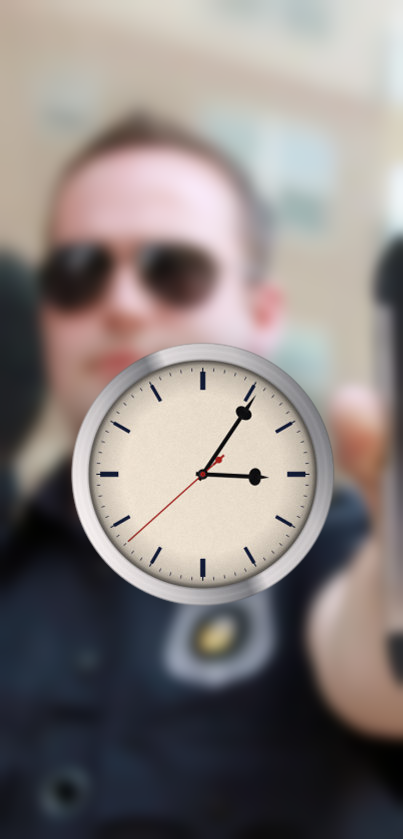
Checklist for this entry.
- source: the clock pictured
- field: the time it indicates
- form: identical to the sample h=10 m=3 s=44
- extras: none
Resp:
h=3 m=5 s=38
